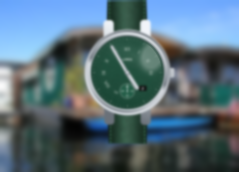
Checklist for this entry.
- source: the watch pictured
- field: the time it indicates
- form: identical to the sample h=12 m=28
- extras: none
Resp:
h=4 m=55
